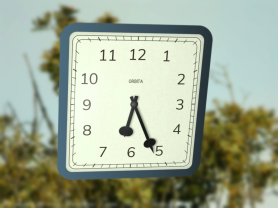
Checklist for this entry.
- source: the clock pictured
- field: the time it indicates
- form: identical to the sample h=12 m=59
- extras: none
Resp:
h=6 m=26
